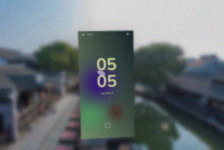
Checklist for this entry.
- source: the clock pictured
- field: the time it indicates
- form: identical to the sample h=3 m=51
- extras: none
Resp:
h=5 m=5
